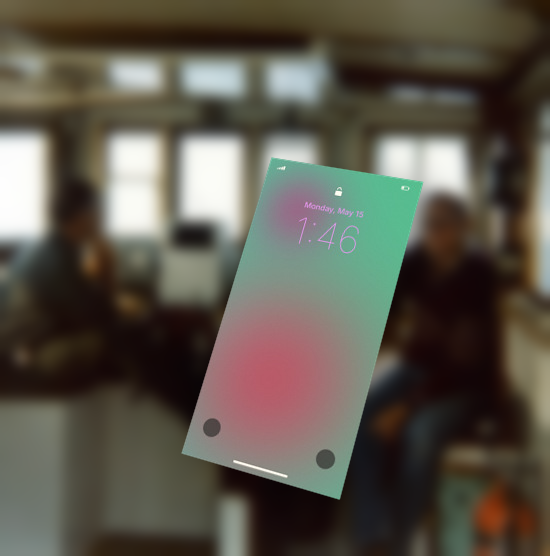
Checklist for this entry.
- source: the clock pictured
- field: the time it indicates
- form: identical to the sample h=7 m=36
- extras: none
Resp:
h=1 m=46
